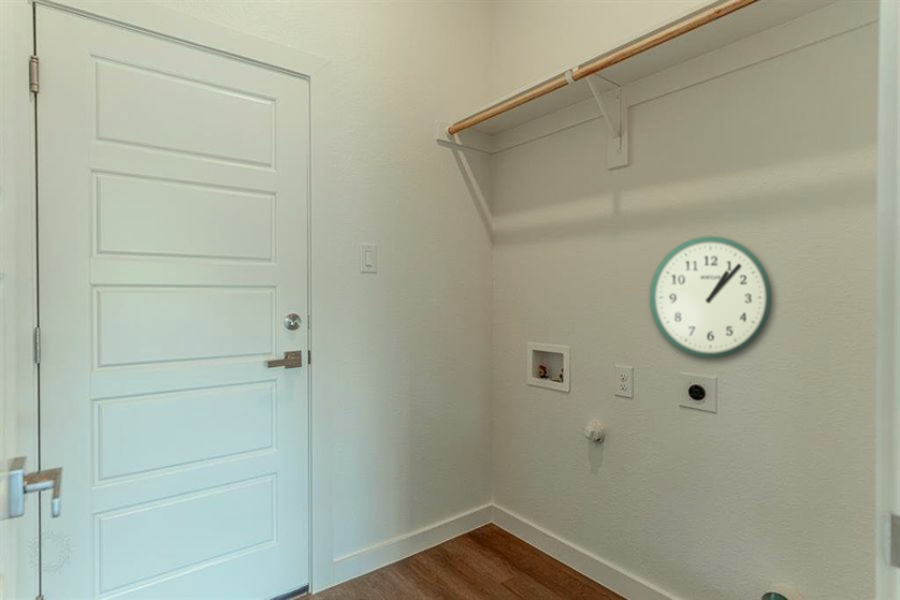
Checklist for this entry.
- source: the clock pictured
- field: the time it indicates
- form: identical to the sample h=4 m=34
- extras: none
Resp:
h=1 m=7
